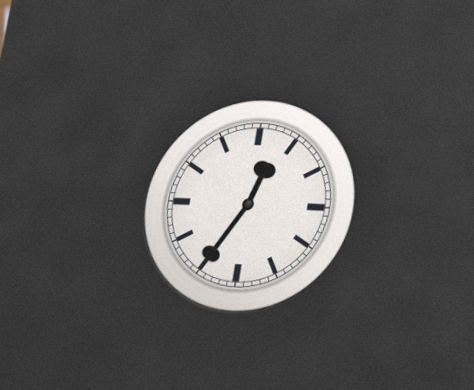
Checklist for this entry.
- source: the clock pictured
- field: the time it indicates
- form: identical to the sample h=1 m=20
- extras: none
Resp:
h=12 m=35
